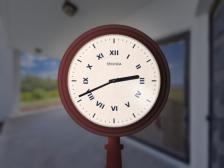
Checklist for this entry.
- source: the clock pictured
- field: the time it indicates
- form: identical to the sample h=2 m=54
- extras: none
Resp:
h=2 m=41
